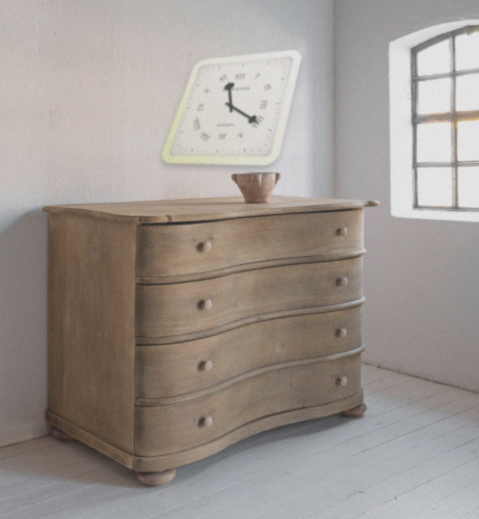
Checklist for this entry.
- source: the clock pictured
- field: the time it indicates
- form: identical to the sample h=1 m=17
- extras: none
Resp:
h=11 m=20
